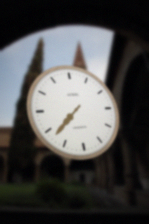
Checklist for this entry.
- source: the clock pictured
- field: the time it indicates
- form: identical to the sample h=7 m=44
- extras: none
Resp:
h=7 m=38
